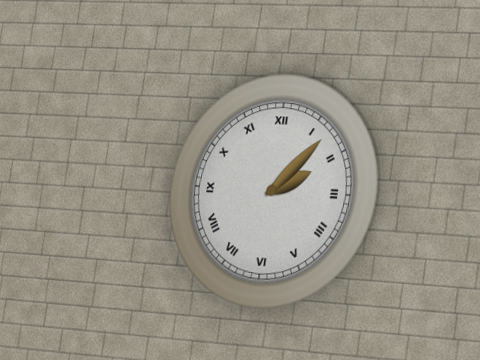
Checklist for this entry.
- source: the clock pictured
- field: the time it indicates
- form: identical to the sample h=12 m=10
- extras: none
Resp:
h=2 m=7
